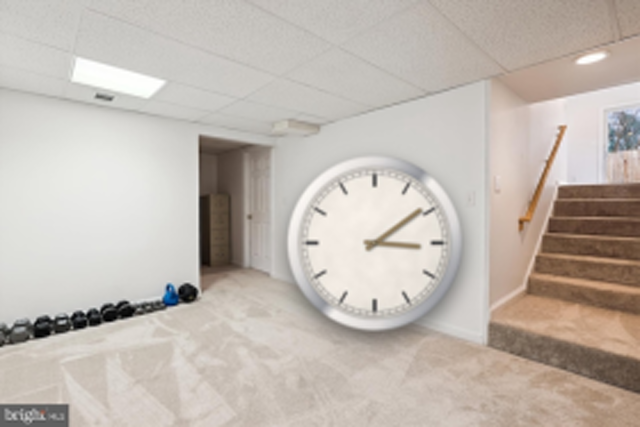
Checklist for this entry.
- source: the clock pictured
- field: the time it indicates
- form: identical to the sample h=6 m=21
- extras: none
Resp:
h=3 m=9
